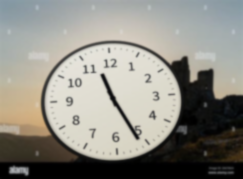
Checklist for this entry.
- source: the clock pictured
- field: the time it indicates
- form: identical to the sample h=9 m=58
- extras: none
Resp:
h=11 m=26
